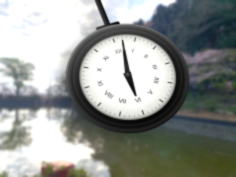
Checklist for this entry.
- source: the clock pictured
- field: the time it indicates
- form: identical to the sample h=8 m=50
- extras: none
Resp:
h=6 m=2
